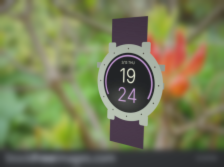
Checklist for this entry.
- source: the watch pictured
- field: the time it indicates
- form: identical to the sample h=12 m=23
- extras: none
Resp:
h=19 m=24
